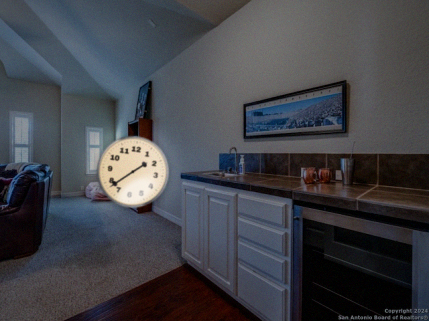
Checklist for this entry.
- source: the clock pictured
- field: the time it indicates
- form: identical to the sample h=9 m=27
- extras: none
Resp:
h=1 m=38
